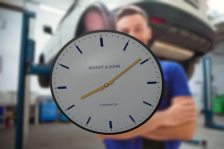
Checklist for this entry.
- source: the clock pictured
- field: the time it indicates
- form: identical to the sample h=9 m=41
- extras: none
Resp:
h=8 m=9
